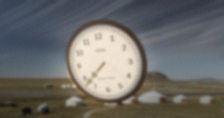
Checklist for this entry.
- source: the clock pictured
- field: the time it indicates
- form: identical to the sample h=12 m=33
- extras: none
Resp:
h=7 m=38
